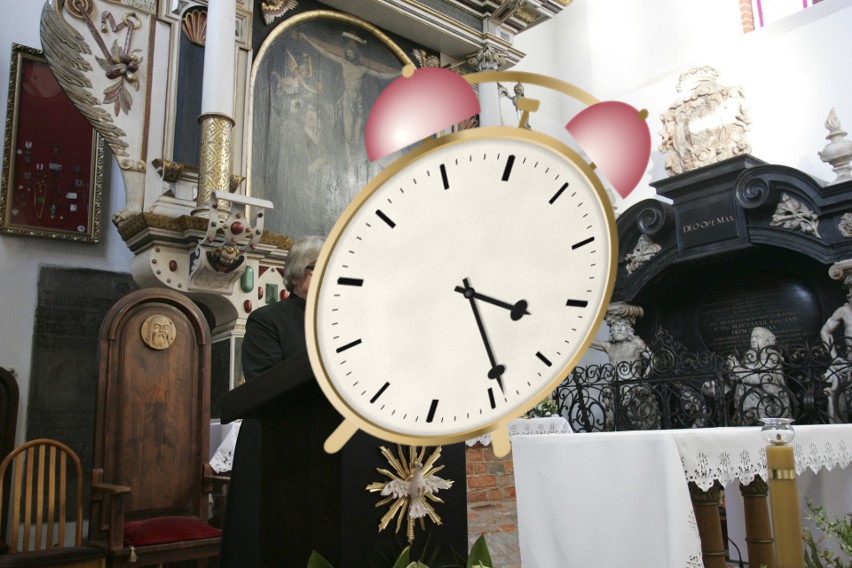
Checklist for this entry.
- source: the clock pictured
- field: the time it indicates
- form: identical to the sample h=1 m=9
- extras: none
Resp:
h=3 m=24
